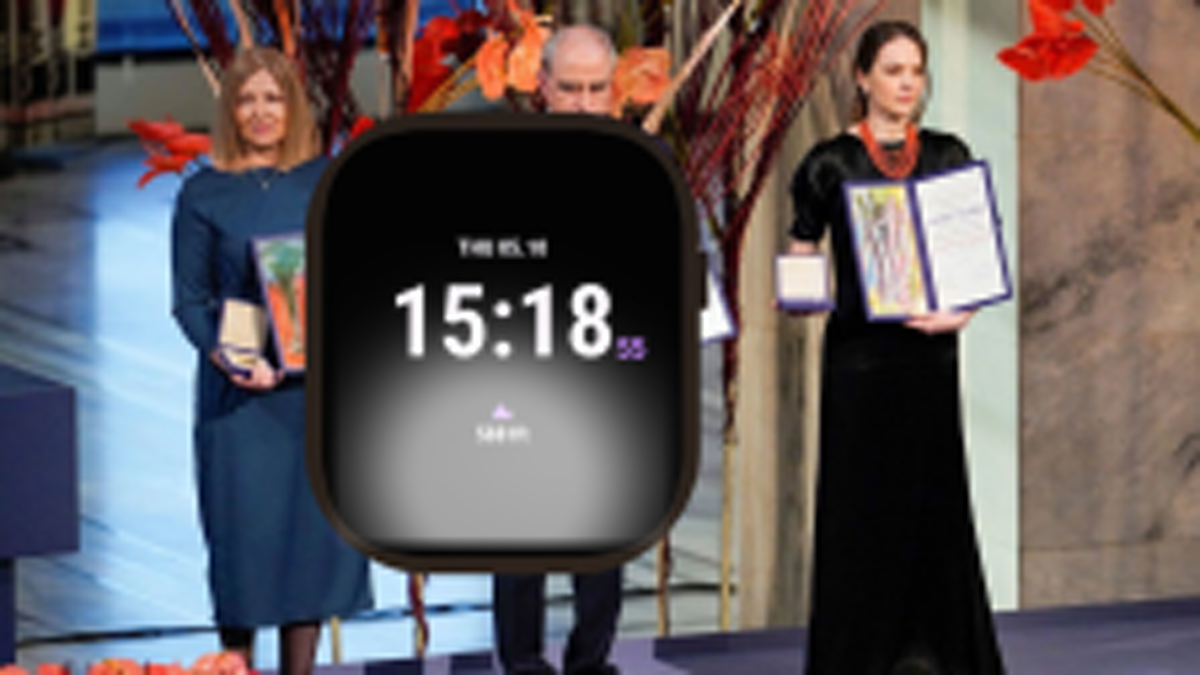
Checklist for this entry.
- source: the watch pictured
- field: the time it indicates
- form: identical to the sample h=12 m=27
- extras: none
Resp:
h=15 m=18
